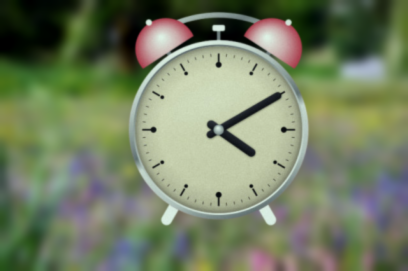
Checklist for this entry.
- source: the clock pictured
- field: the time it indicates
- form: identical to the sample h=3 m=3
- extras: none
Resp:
h=4 m=10
